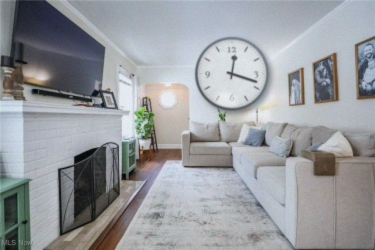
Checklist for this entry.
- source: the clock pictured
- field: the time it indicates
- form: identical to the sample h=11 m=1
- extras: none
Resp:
h=12 m=18
